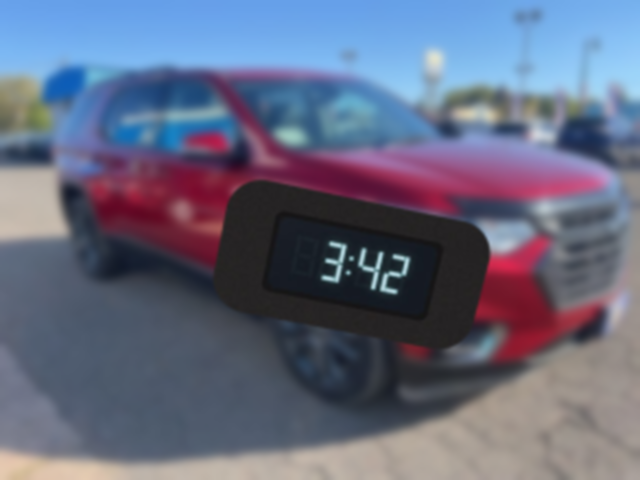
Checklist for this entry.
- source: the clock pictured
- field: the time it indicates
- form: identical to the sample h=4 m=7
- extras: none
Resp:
h=3 m=42
